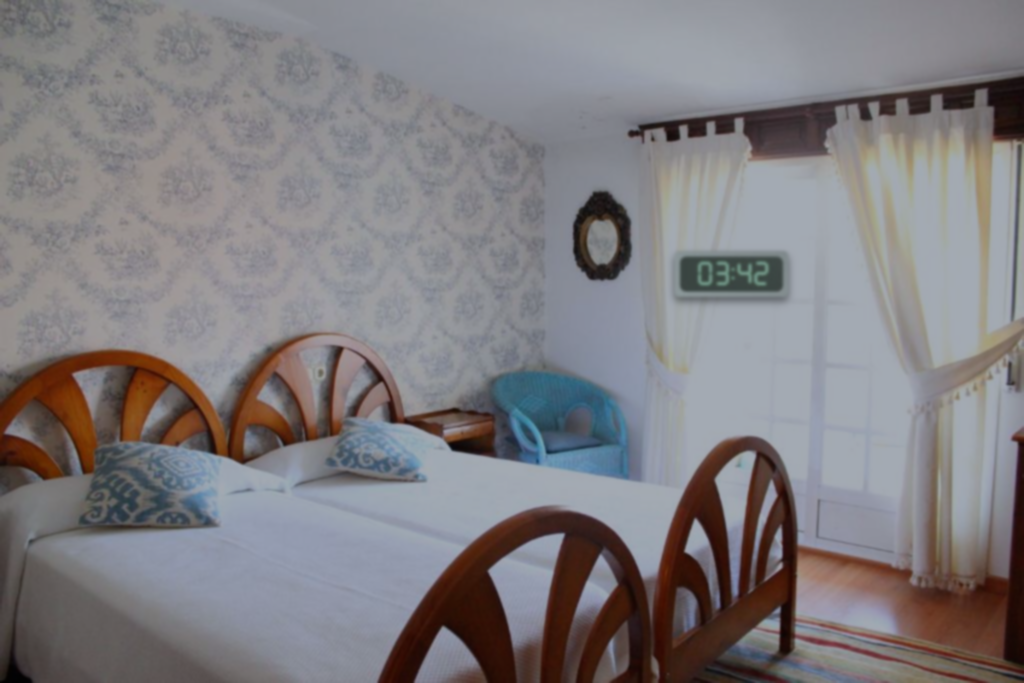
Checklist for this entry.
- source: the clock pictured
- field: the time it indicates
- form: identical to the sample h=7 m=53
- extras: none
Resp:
h=3 m=42
